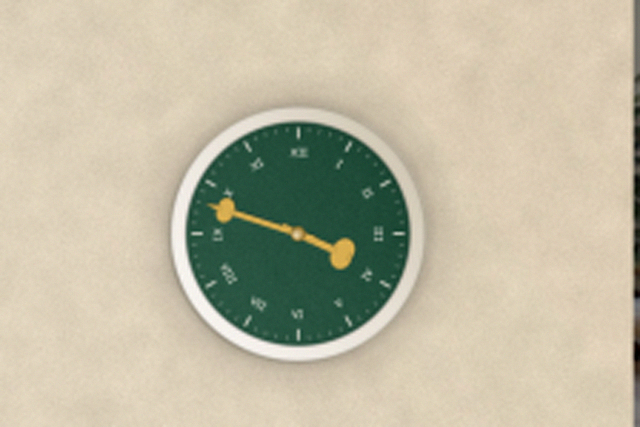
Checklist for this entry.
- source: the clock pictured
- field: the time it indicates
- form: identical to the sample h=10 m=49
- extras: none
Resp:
h=3 m=48
